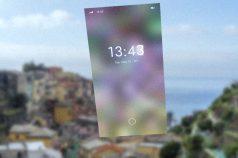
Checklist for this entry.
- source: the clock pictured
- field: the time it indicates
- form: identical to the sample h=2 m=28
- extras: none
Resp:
h=13 m=43
